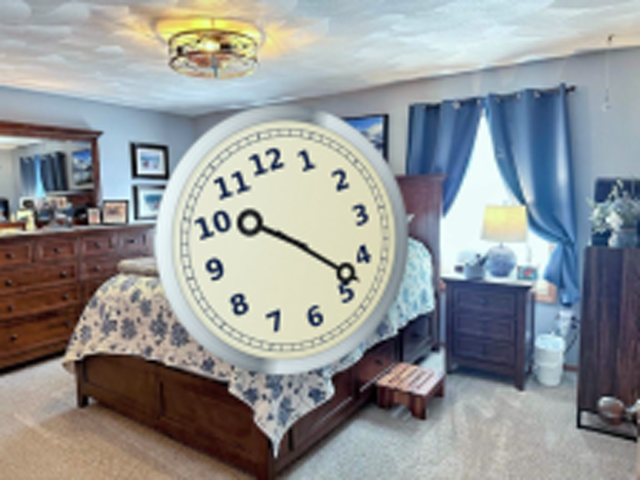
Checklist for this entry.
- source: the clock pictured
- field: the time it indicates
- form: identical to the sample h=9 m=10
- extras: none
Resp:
h=10 m=23
